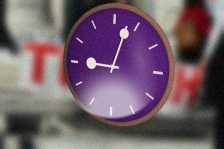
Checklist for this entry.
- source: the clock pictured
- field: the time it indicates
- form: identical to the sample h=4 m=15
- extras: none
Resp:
h=9 m=3
